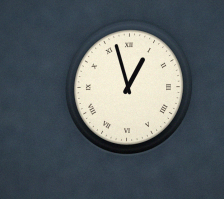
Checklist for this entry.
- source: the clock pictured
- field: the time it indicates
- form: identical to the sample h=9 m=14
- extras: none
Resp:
h=12 m=57
